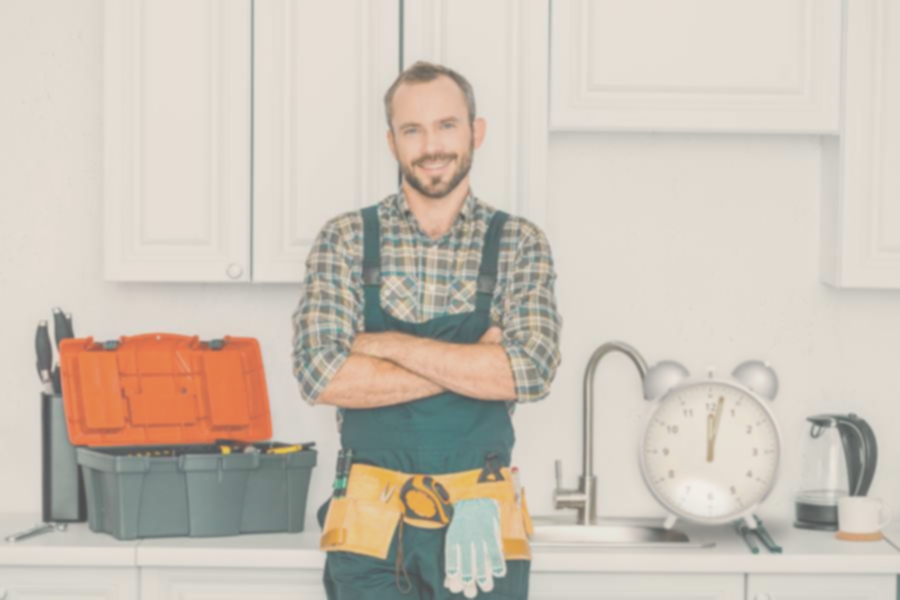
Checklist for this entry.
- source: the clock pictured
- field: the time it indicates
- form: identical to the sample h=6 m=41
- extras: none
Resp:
h=12 m=2
